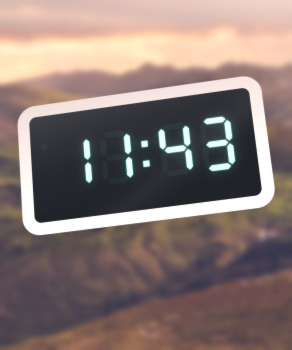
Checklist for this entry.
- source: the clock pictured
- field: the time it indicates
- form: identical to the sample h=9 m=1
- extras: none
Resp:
h=11 m=43
